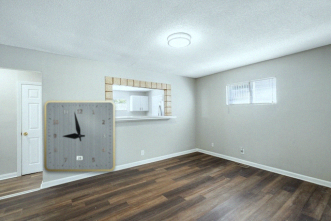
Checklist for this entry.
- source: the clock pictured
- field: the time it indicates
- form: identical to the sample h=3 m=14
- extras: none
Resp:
h=8 m=58
